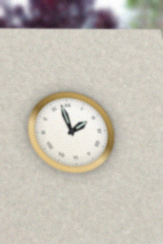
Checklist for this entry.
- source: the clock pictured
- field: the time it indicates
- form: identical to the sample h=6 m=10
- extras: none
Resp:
h=1 m=58
